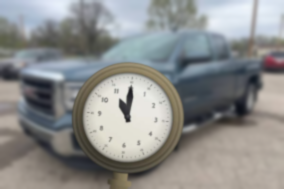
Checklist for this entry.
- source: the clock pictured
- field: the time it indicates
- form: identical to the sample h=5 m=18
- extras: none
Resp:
h=11 m=0
